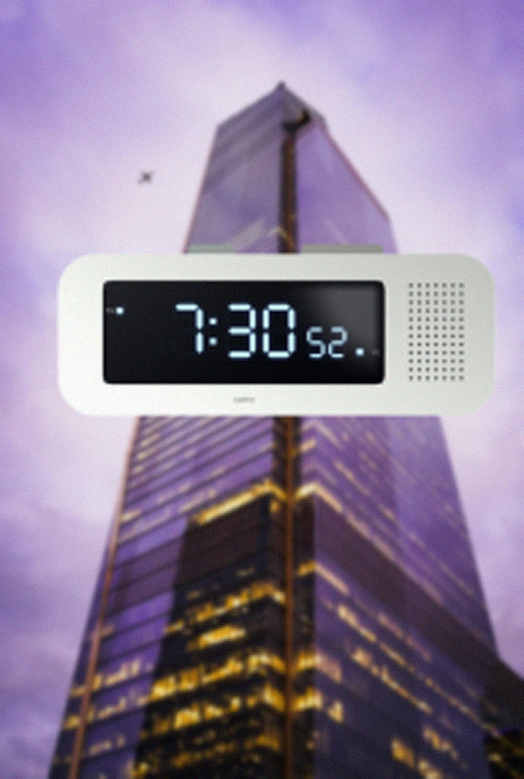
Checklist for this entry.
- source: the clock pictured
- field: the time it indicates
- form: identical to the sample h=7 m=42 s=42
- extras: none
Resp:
h=7 m=30 s=52
